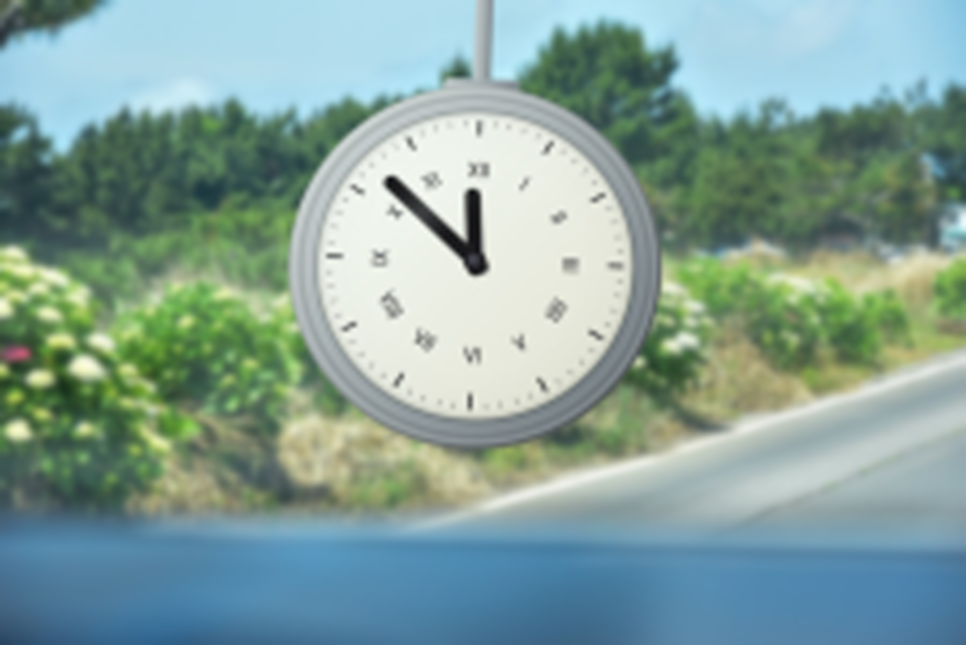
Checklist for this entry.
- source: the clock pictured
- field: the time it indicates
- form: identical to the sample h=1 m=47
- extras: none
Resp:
h=11 m=52
